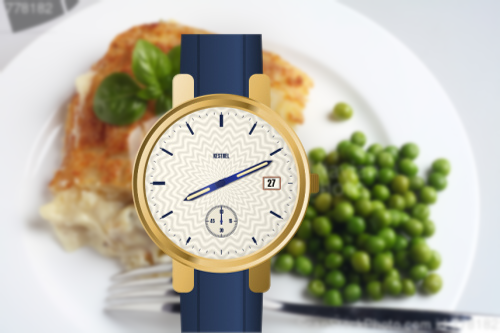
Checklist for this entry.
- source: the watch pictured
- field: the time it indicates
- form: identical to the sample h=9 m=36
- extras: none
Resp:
h=8 m=11
